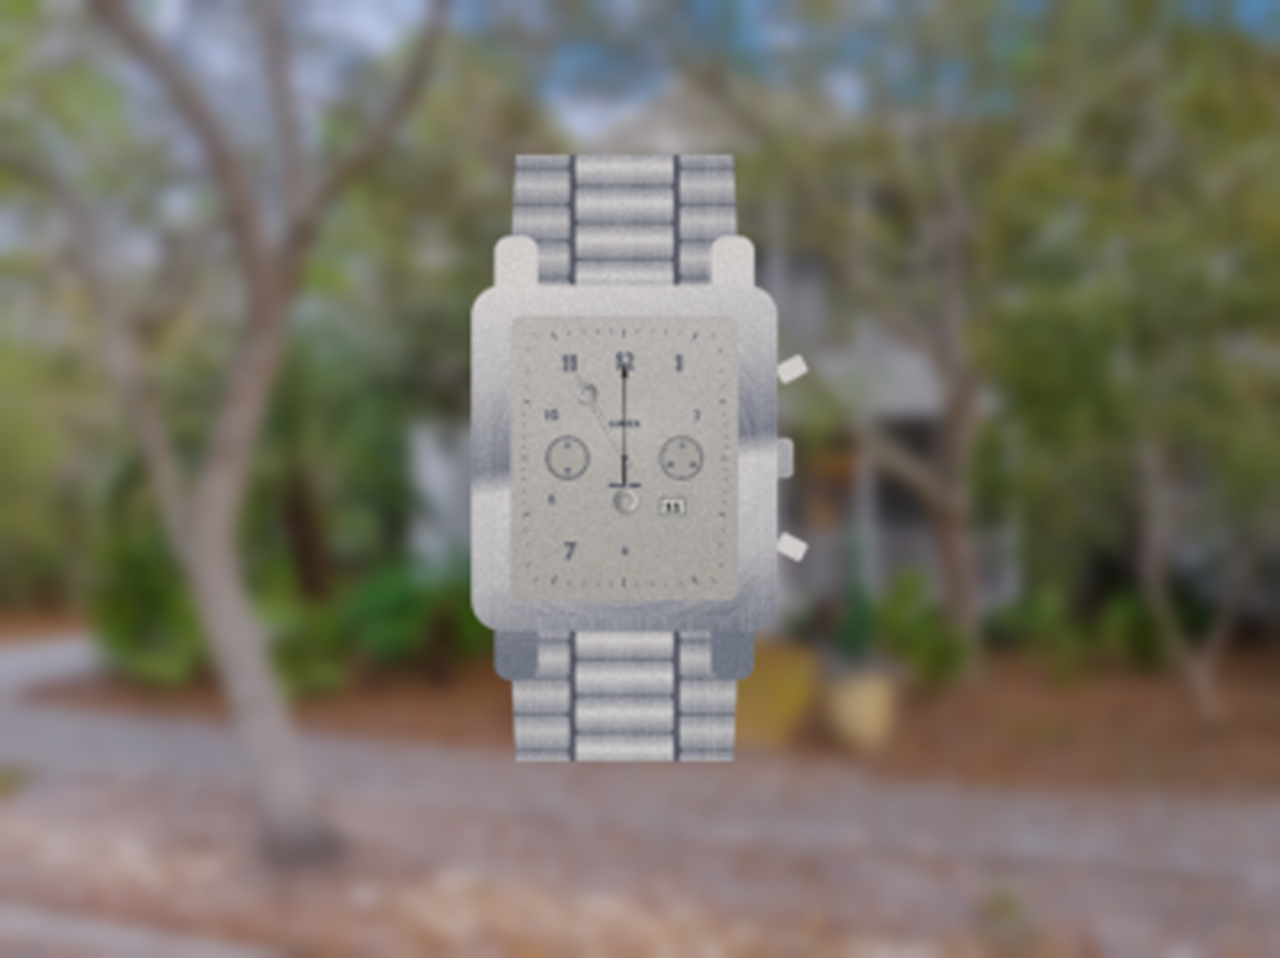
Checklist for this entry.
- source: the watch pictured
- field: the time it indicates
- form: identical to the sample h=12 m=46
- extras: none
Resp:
h=5 m=55
